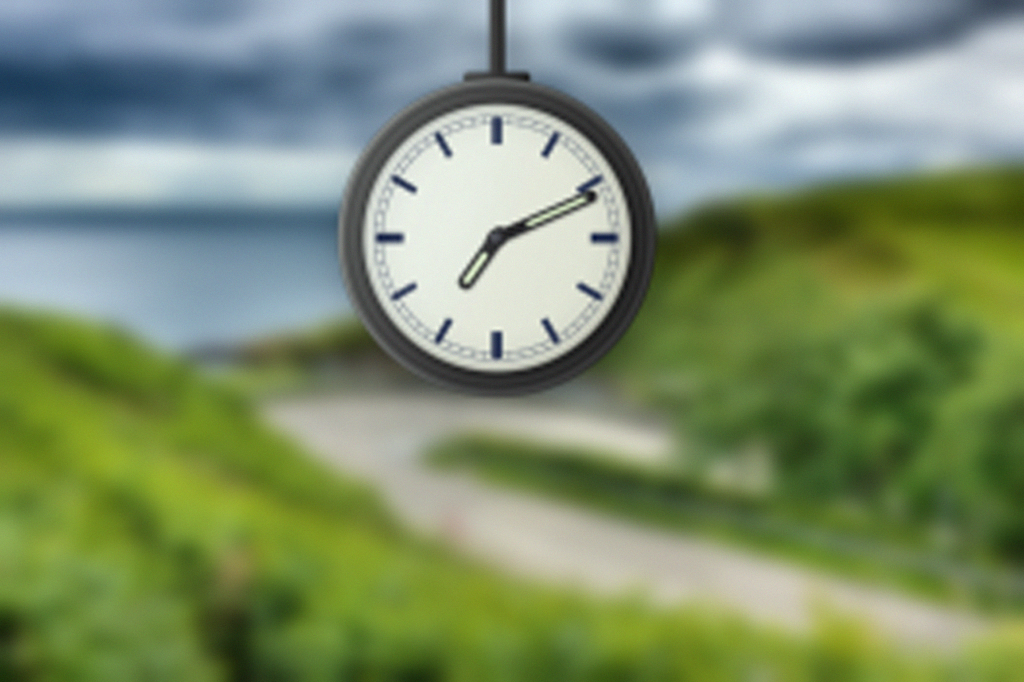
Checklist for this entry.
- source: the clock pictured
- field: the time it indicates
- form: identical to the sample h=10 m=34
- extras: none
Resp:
h=7 m=11
